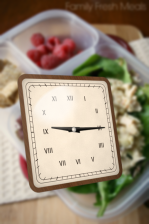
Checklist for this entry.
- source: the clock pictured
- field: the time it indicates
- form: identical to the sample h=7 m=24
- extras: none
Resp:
h=9 m=15
